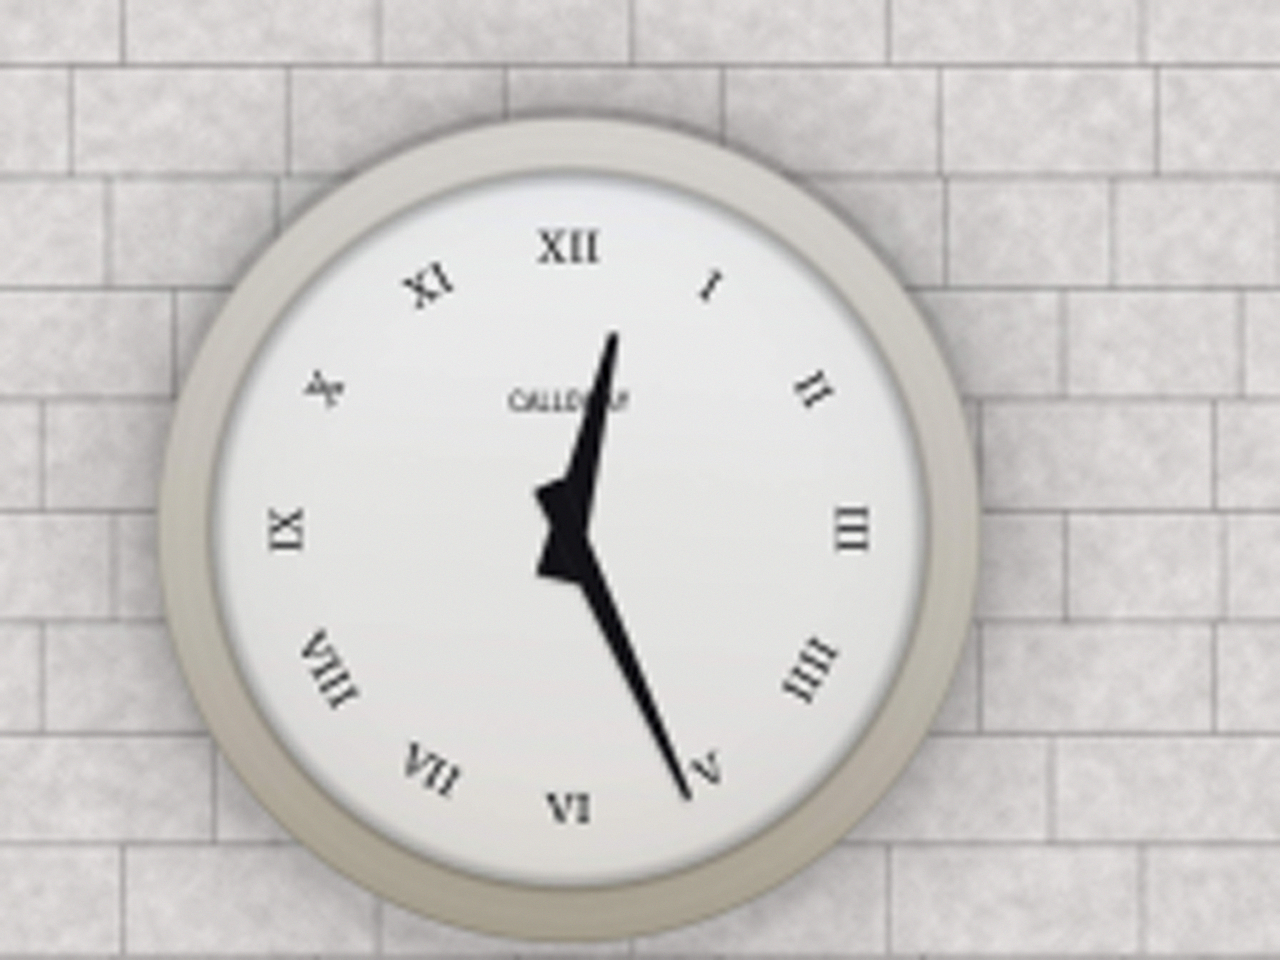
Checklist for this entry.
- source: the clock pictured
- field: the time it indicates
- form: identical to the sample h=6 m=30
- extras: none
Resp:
h=12 m=26
